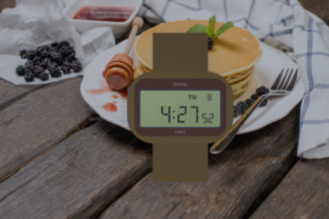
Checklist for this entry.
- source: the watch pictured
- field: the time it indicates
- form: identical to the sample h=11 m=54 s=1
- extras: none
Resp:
h=4 m=27 s=52
